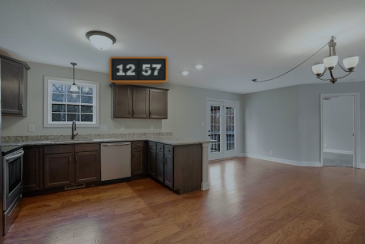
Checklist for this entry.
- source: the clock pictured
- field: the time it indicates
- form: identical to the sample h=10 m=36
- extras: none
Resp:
h=12 m=57
